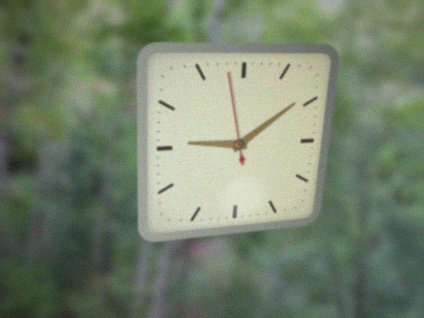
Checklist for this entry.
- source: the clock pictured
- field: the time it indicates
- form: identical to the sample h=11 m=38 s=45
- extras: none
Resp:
h=9 m=8 s=58
